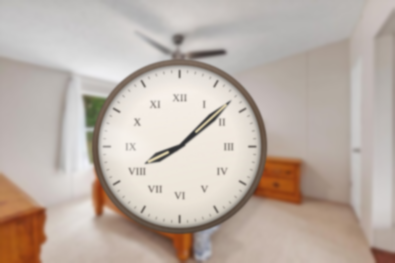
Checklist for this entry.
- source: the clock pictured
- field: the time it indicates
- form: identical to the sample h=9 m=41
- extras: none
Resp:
h=8 m=8
